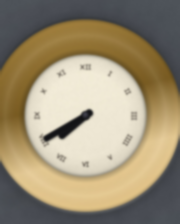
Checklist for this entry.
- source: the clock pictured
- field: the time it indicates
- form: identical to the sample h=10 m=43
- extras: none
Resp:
h=7 m=40
